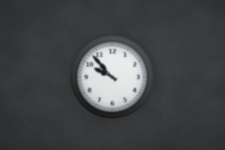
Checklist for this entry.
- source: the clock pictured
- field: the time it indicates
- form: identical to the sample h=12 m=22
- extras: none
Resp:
h=9 m=53
